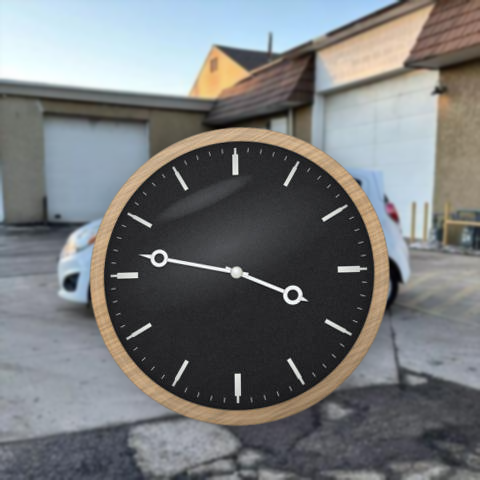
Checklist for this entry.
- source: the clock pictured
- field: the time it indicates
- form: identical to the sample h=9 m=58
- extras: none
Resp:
h=3 m=47
